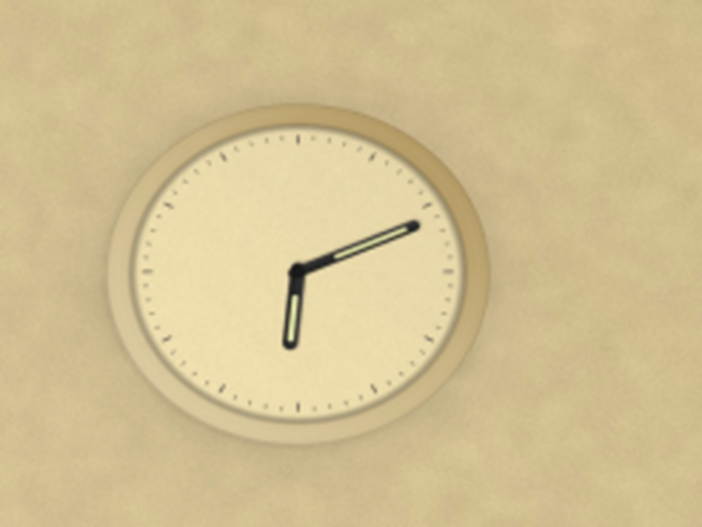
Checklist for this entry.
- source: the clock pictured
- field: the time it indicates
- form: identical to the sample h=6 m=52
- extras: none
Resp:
h=6 m=11
